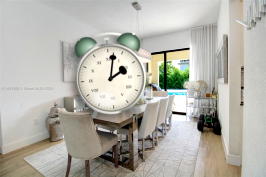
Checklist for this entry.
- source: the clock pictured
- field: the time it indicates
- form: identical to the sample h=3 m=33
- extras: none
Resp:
h=2 m=2
